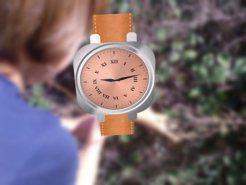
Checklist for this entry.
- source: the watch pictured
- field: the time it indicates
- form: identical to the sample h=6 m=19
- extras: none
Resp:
h=9 m=13
